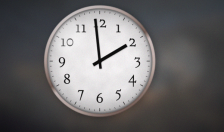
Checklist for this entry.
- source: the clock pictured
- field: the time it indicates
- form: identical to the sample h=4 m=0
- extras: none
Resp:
h=1 m=59
